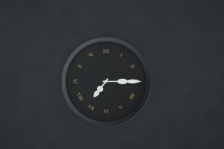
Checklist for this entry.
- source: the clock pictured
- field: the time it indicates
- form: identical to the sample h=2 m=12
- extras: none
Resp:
h=7 m=15
